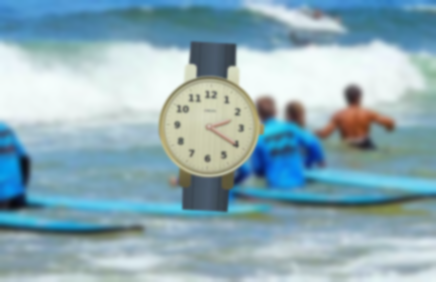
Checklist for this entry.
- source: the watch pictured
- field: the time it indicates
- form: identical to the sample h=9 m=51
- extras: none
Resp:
h=2 m=20
